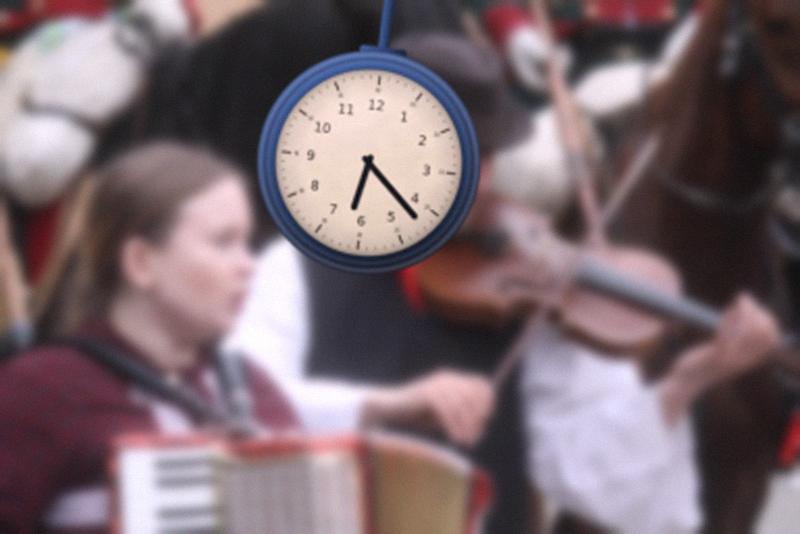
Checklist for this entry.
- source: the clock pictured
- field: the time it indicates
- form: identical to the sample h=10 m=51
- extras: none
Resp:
h=6 m=22
